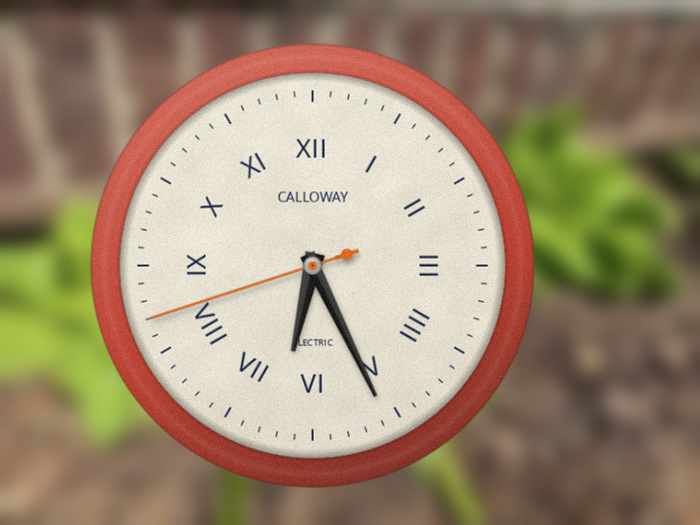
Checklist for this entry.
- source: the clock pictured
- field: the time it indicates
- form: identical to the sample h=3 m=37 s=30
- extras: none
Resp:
h=6 m=25 s=42
